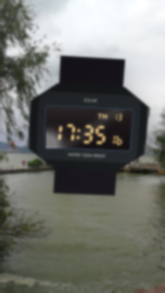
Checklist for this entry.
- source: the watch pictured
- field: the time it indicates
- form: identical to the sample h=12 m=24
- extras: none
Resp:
h=17 m=35
